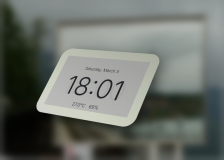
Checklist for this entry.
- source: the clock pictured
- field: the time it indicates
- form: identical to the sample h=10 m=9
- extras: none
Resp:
h=18 m=1
